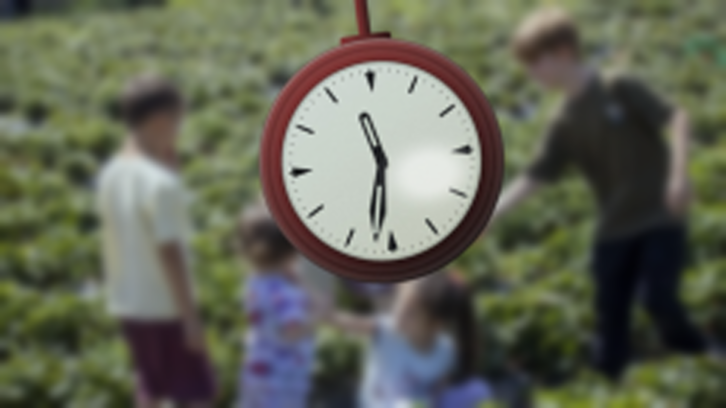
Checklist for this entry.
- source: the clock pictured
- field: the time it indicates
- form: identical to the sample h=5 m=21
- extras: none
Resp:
h=11 m=32
